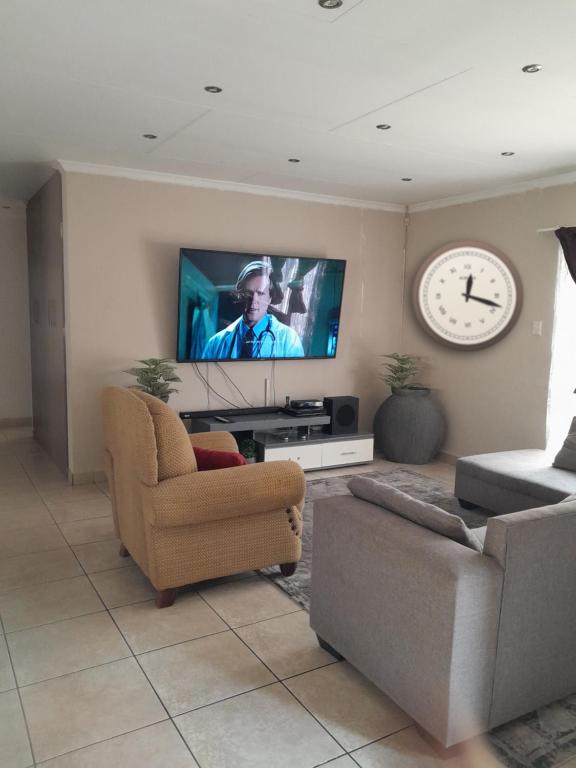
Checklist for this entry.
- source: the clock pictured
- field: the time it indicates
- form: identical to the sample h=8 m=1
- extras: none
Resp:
h=12 m=18
